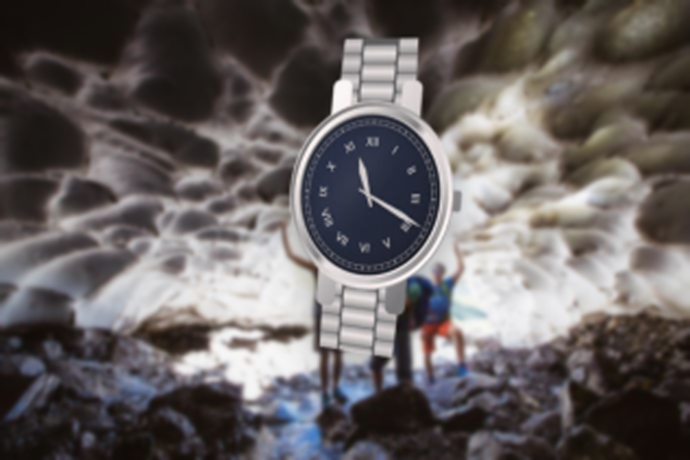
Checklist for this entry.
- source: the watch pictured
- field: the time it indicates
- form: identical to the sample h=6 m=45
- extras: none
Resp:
h=11 m=19
